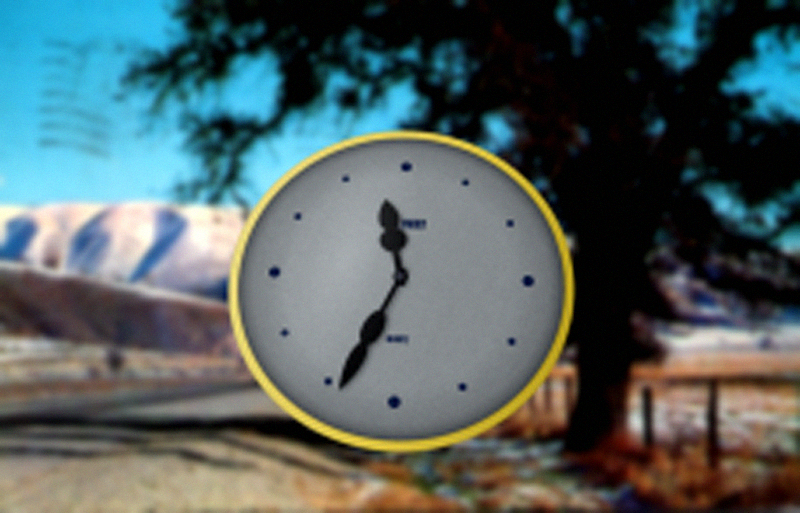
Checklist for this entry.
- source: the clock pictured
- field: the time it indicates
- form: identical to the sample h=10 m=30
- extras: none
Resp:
h=11 m=34
